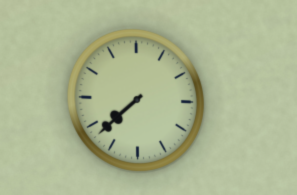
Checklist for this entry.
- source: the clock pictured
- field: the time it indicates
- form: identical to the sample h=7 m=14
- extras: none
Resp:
h=7 m=38
